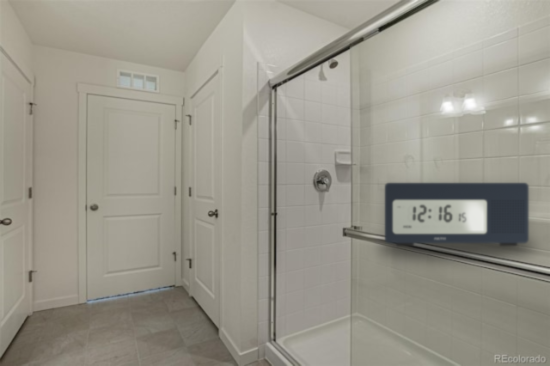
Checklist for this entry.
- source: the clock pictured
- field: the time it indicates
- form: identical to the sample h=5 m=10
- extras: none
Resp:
h=12 m=16
